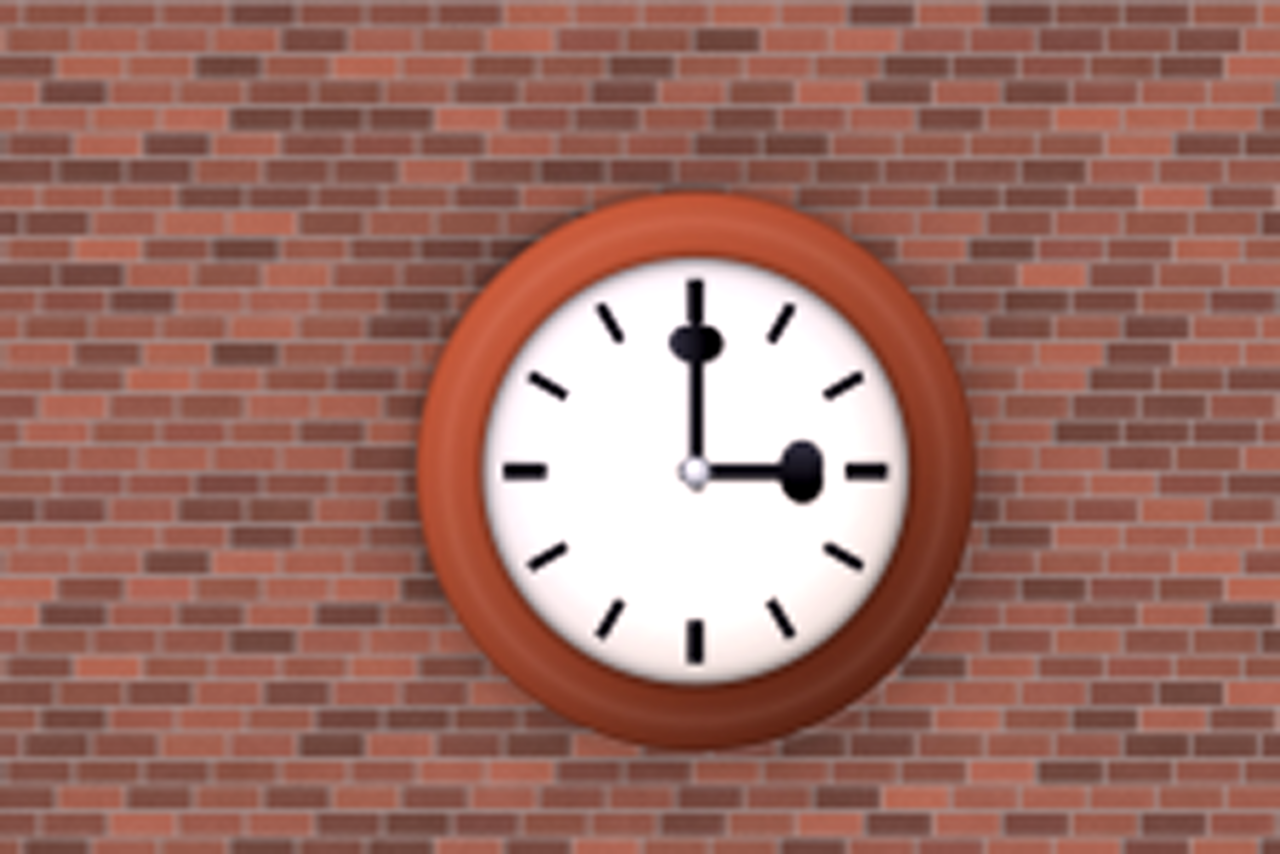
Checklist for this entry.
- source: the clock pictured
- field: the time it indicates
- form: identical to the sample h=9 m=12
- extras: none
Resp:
h=3 m=0
